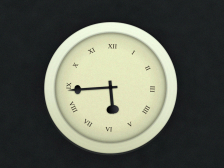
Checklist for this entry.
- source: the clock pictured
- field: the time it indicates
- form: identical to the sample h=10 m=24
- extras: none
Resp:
h=5 m=44
